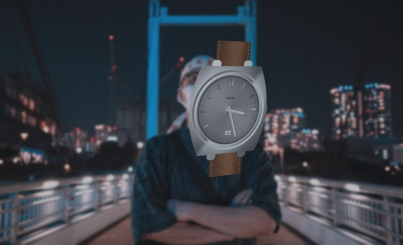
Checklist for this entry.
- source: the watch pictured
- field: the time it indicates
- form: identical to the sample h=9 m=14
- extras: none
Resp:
h=3 m=27
